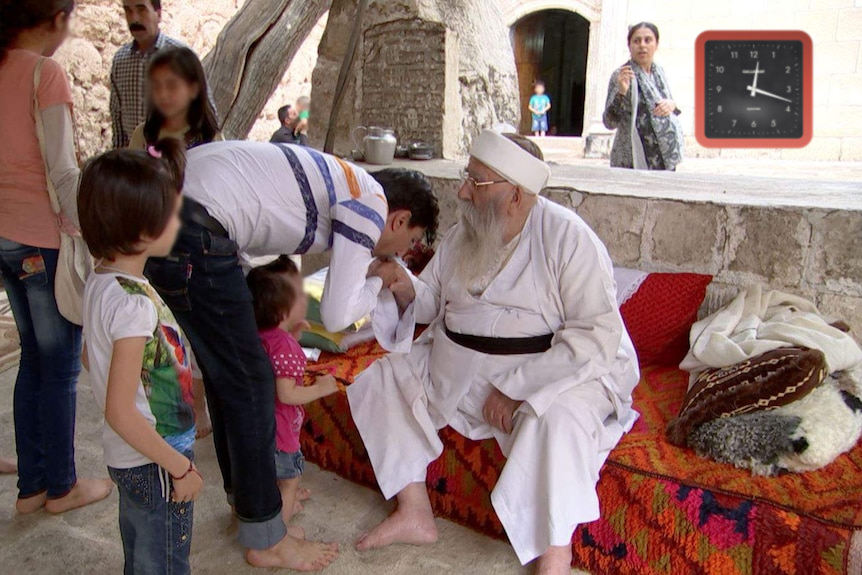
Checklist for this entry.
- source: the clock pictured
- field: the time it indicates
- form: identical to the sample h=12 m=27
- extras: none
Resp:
h=12 m=18
